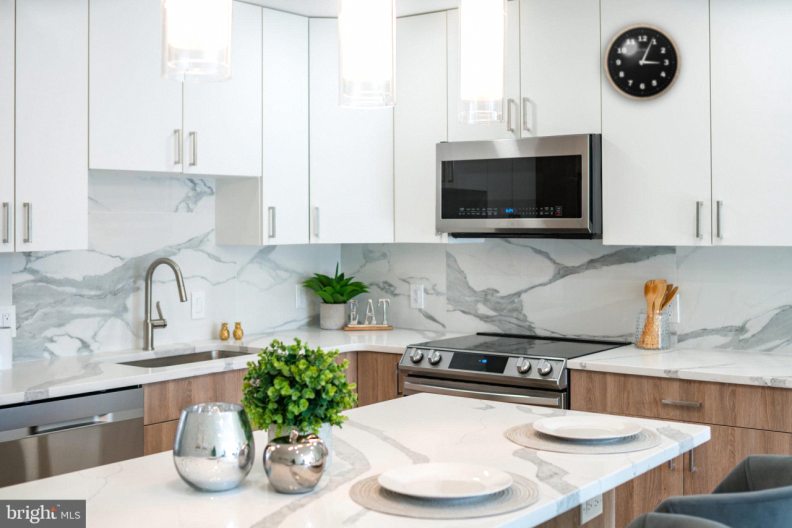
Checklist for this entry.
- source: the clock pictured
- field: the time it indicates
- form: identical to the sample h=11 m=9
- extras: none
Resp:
h=3 m=4
